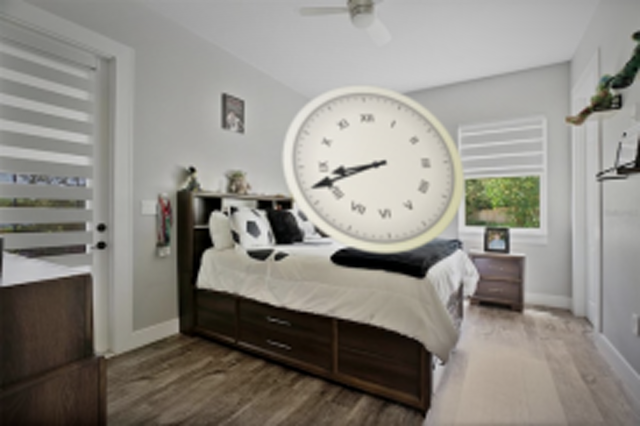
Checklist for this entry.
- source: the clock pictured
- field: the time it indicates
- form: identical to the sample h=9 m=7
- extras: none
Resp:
h=8 m=42
